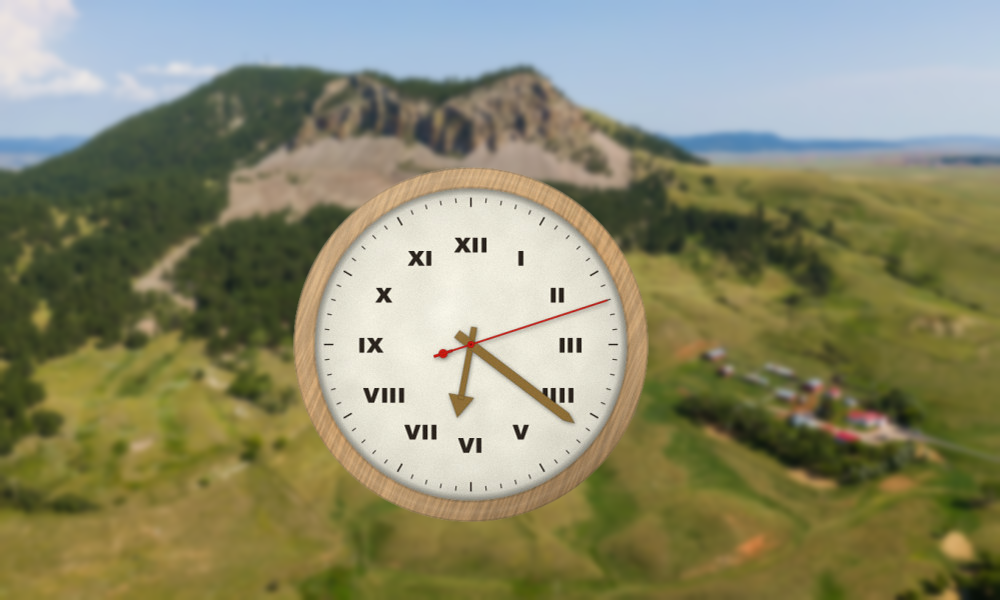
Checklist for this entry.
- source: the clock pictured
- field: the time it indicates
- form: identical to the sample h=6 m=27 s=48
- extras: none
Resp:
h=6 m=21 s=12
